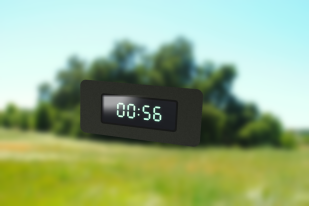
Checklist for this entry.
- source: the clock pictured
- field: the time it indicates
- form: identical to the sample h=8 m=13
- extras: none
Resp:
h=0 m=56
